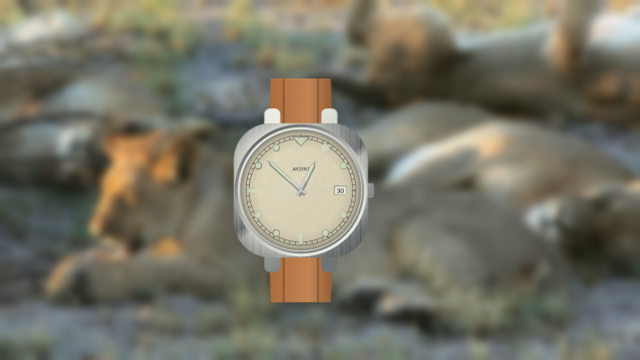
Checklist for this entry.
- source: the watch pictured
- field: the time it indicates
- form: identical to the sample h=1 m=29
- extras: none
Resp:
h=12 m=52
